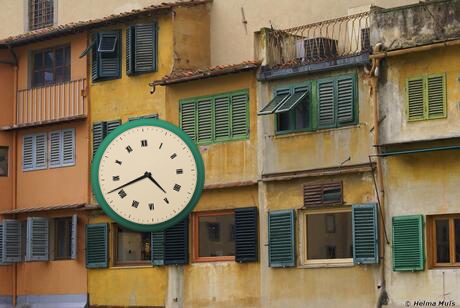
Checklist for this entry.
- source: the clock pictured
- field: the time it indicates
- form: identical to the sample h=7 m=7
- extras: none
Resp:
h=4 m=42
